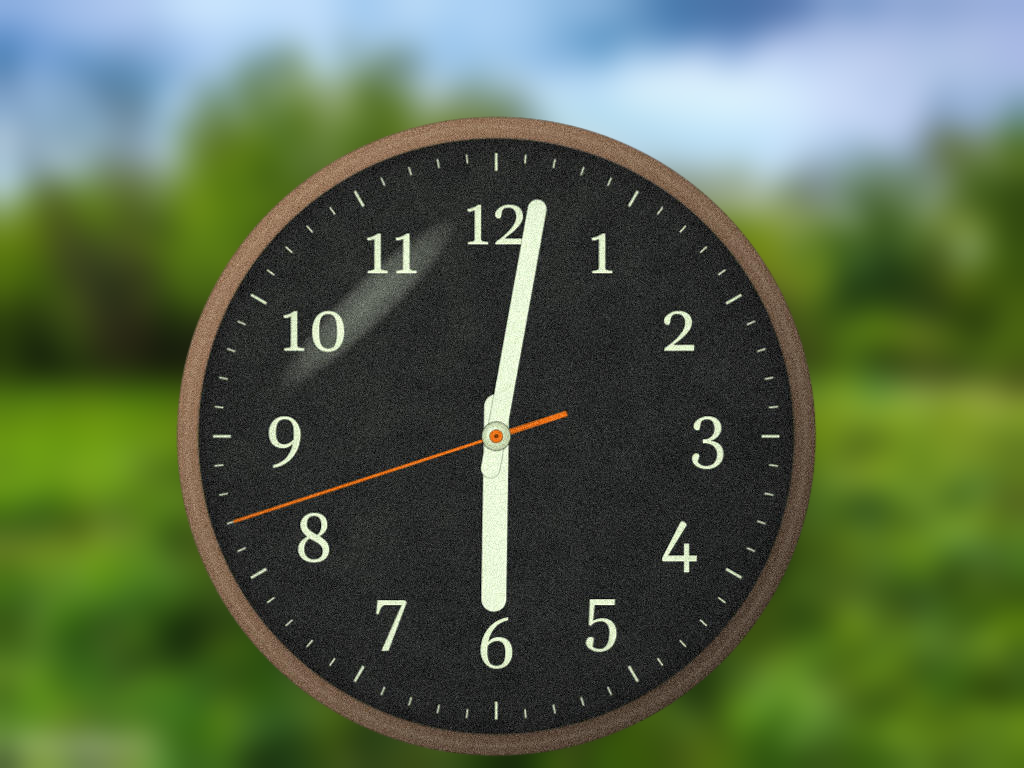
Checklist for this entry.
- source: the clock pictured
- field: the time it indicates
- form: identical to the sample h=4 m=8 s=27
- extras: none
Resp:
h=6 m=1 s=42
